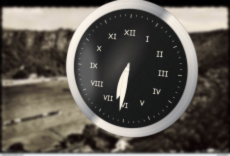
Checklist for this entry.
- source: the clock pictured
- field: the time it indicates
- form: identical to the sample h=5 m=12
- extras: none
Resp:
h=6 m=31
